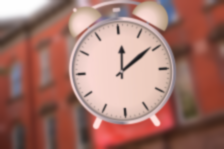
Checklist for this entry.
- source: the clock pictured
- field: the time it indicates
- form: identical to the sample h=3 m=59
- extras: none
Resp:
h=12 m=9
